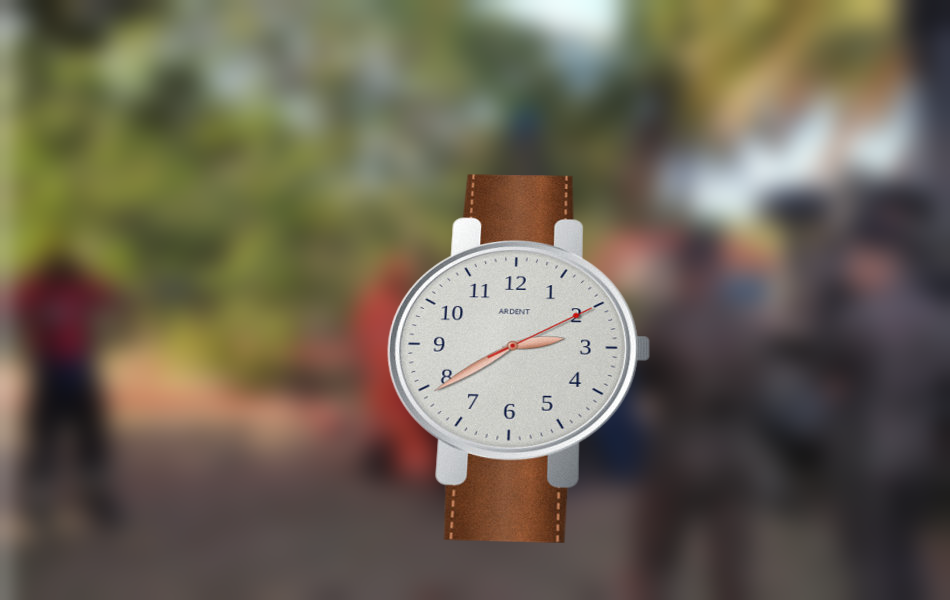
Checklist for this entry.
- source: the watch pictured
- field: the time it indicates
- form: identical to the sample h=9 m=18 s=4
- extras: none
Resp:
h=2 m=39 s=10
